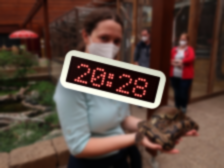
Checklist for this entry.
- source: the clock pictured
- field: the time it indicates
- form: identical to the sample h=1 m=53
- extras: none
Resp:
h=20 m=28
